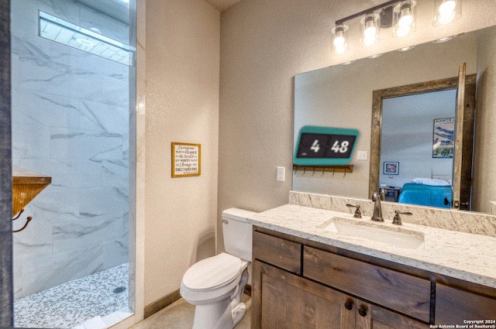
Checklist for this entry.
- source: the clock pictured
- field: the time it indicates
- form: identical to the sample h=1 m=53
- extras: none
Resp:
h=4 m=48
